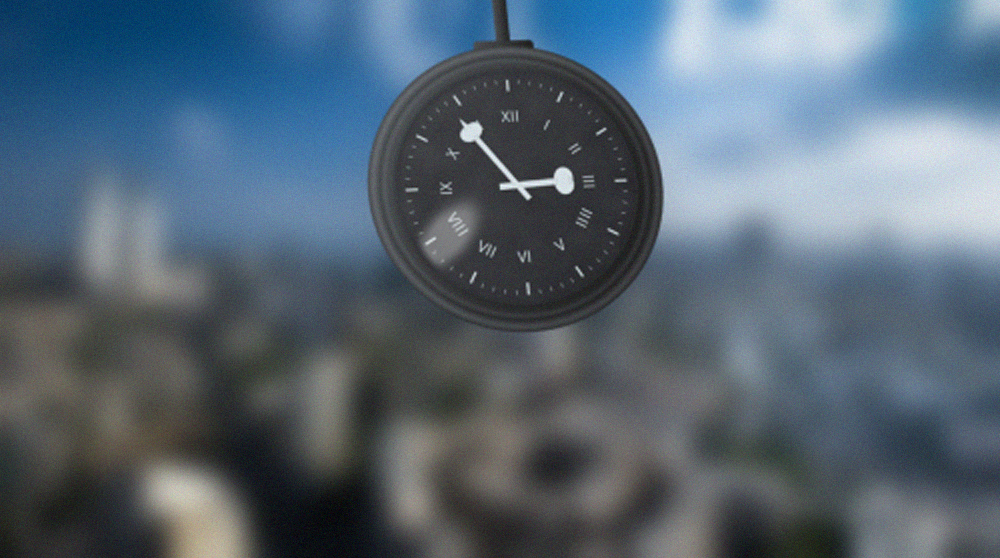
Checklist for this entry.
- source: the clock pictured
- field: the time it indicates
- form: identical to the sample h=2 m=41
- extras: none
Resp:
h=2 m=54
